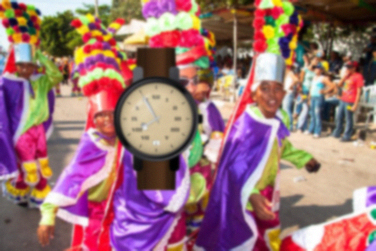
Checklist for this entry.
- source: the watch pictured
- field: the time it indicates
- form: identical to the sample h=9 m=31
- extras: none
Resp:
h=7 m=55
